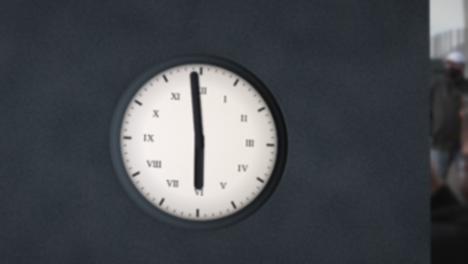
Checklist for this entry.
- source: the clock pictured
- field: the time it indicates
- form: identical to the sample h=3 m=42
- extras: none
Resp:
h=5 m=59
